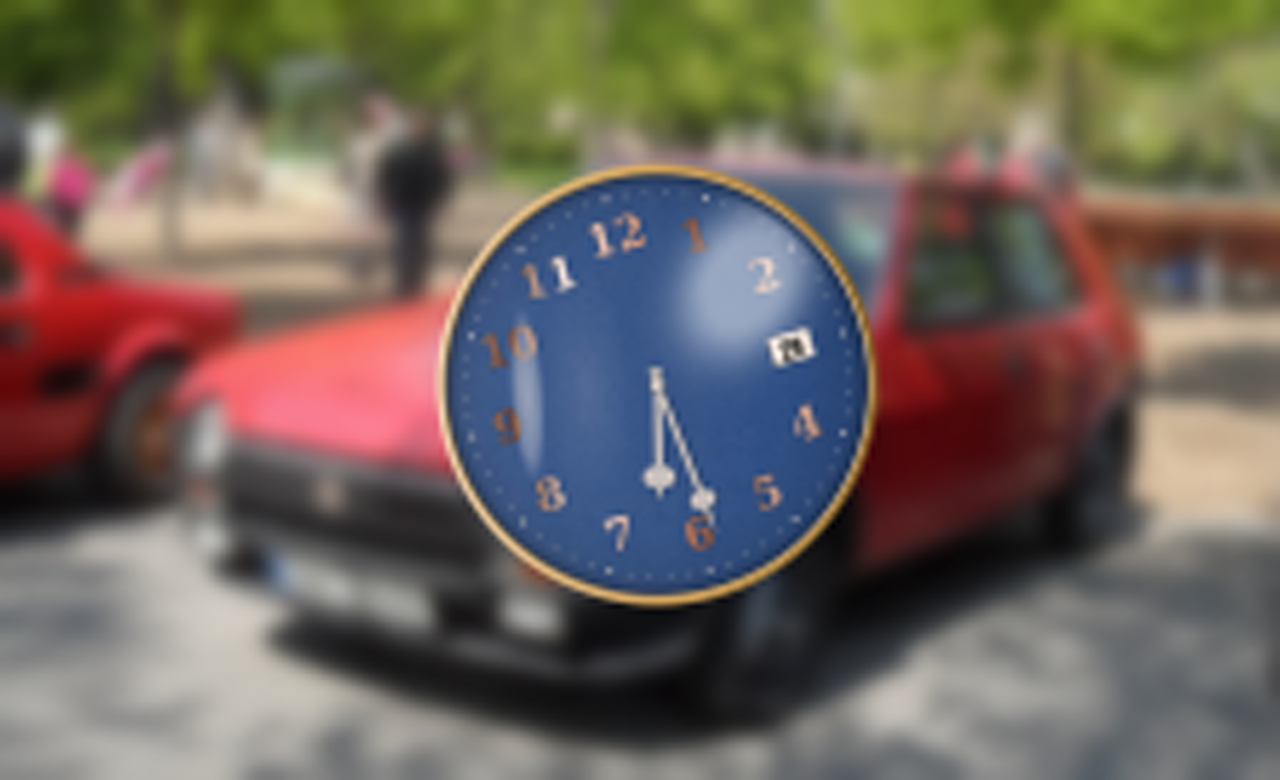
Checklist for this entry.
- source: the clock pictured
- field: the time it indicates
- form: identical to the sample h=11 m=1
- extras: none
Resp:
h=6 m=29
